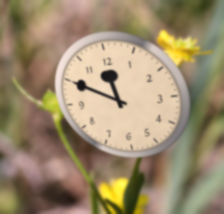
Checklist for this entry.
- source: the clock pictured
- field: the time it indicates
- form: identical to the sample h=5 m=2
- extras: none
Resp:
h=11 m=50
